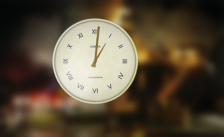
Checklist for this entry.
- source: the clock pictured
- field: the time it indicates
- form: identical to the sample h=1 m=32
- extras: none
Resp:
h=1 m=1
